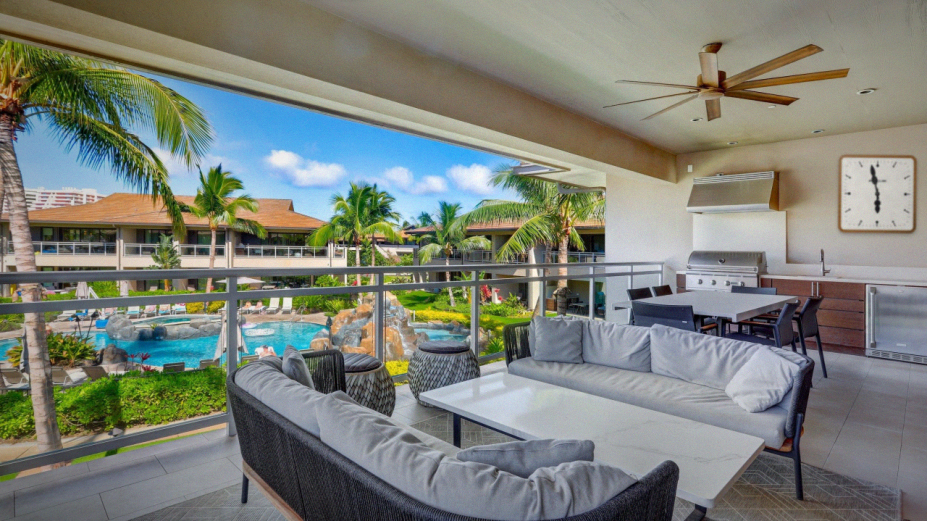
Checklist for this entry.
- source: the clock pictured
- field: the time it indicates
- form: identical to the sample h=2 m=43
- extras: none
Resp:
h=5 m=58
